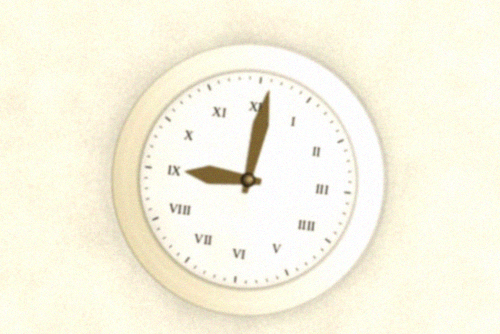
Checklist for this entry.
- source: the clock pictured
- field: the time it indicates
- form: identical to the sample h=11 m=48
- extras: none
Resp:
h=9 m=1
